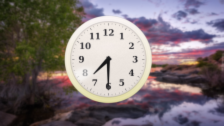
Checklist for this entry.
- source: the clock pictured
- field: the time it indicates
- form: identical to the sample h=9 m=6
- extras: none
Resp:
h=7 m=30
